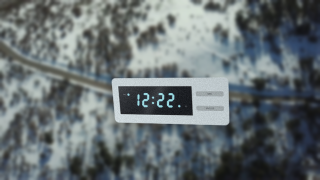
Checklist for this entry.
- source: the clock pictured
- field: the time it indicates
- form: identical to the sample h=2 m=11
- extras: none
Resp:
h=12 m=22
